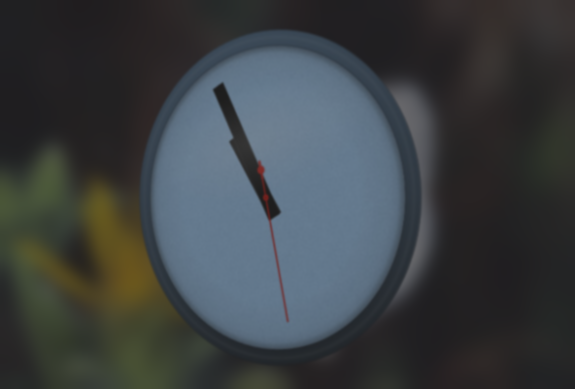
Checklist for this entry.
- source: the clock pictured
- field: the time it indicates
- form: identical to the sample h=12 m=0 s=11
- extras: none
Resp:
h=10 m=55 s=28
